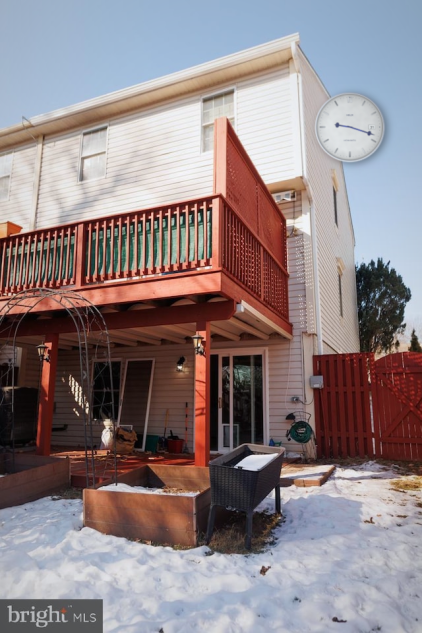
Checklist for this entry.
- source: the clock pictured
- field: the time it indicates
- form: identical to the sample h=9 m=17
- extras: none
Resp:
h=9 m=18
